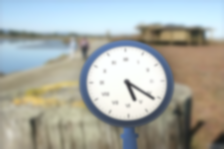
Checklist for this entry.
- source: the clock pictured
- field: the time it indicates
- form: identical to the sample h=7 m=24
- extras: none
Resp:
h=5 m=21
